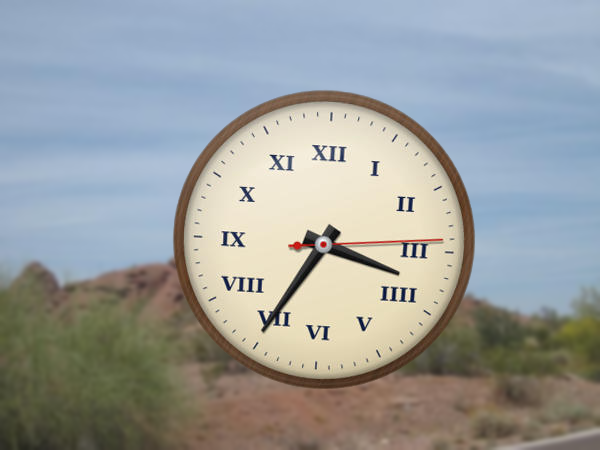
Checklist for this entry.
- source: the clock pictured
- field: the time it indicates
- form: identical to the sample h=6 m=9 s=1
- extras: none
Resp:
h=3 m=35 s=14
